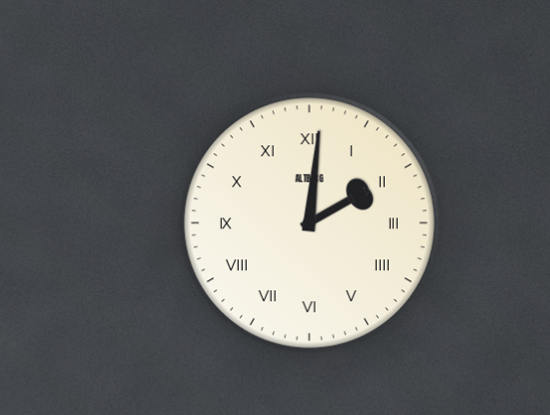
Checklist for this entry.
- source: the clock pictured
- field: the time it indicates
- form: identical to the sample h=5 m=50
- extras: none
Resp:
h=2 m=1
